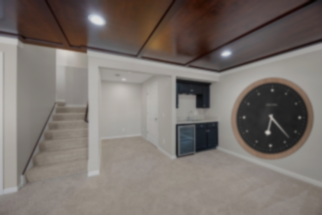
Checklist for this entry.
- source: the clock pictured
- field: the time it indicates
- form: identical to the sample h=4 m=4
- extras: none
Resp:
h=6 m=23
